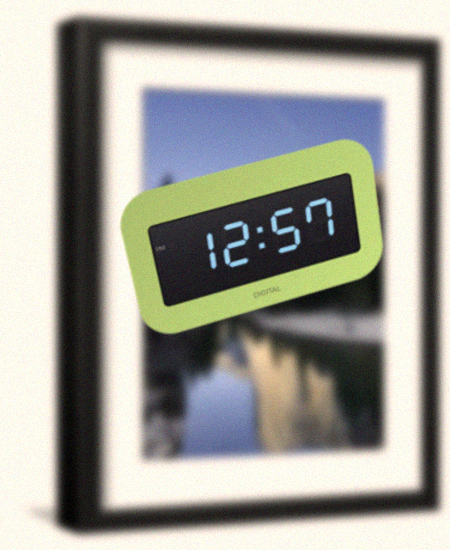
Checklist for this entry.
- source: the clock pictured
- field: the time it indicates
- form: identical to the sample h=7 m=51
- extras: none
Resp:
h=12 m=57
